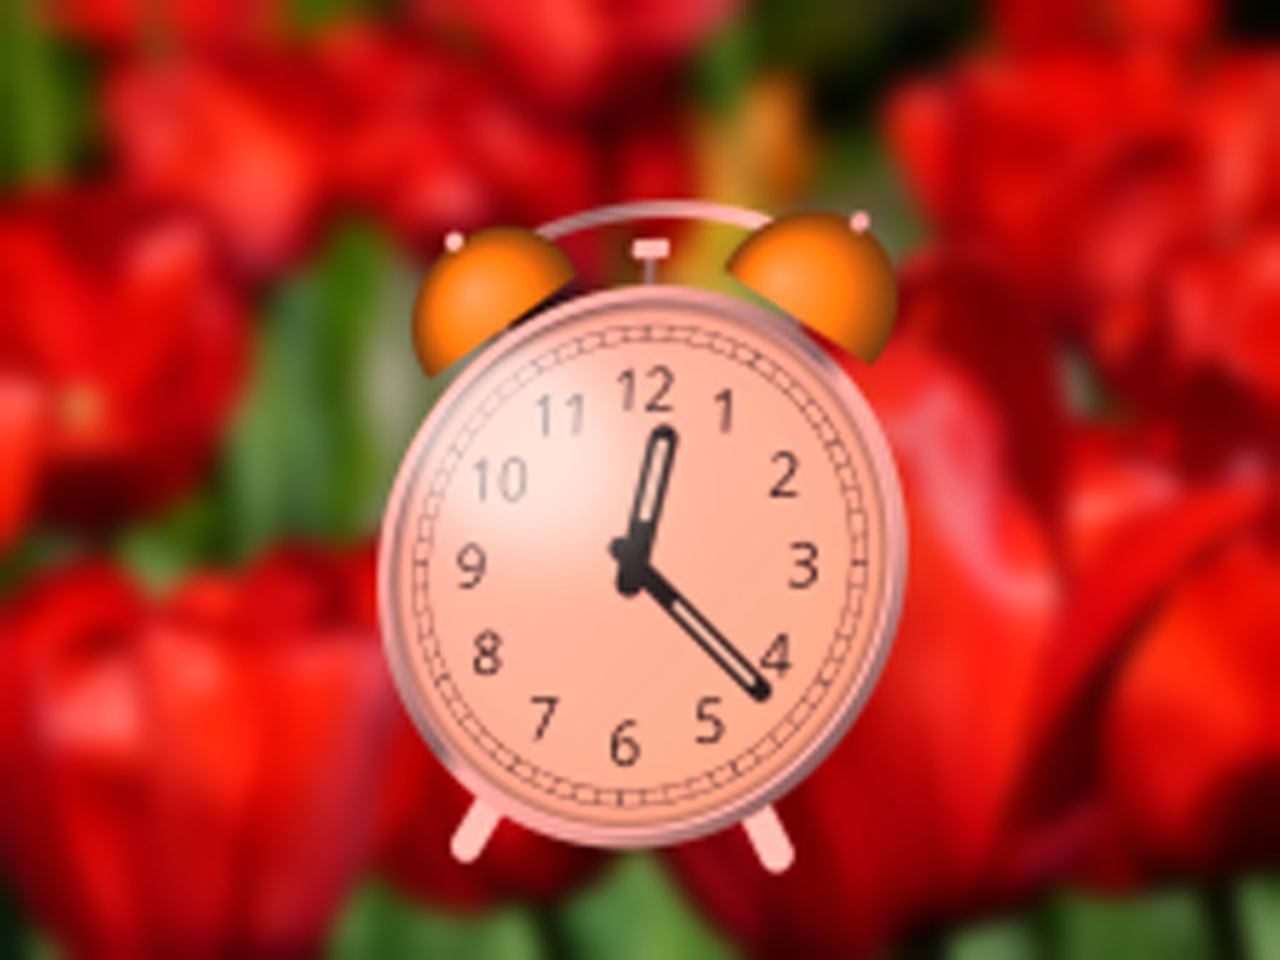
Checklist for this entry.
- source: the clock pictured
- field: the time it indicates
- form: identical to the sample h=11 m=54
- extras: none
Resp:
h=12 m=22
